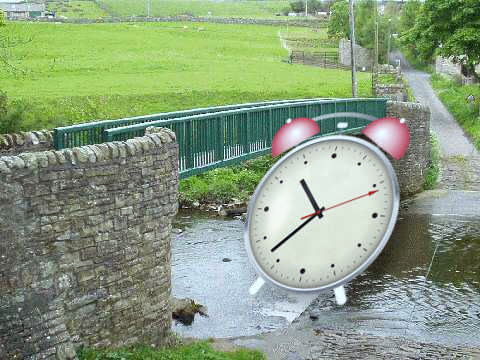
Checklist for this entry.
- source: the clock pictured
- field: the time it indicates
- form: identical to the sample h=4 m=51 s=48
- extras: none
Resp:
h=10 m=37 s=11
